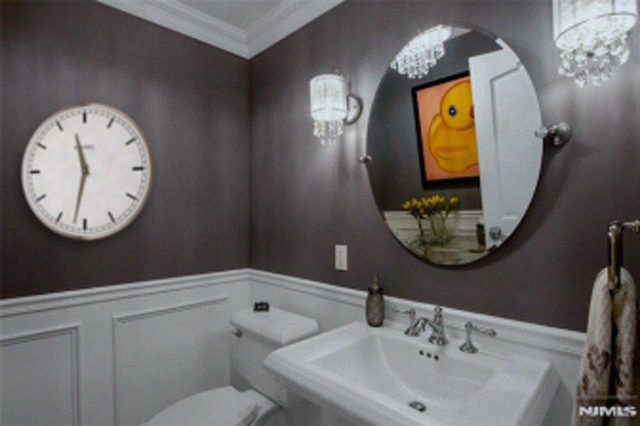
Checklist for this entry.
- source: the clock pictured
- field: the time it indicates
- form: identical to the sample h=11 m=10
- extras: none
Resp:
h=11 m=32
